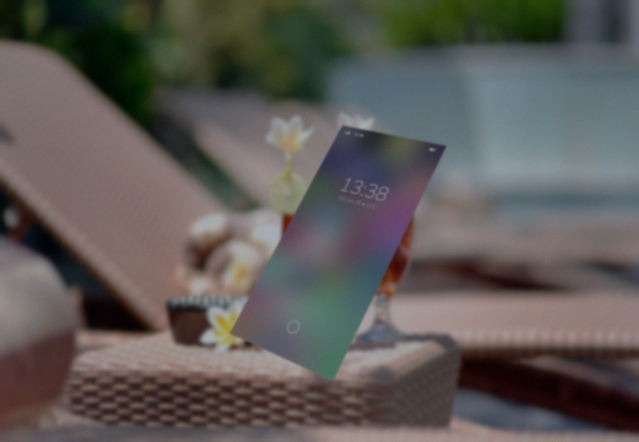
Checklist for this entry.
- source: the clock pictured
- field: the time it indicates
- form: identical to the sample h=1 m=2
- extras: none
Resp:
h=13 m=38
